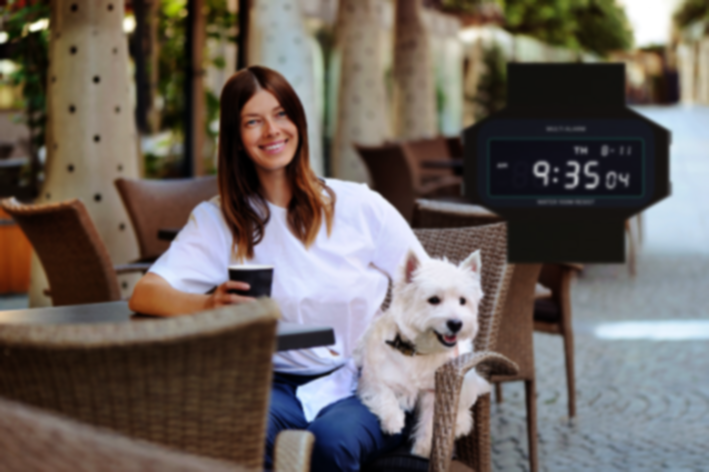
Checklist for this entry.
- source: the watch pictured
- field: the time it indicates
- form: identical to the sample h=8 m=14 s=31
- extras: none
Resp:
h=9 m=35 s=4
